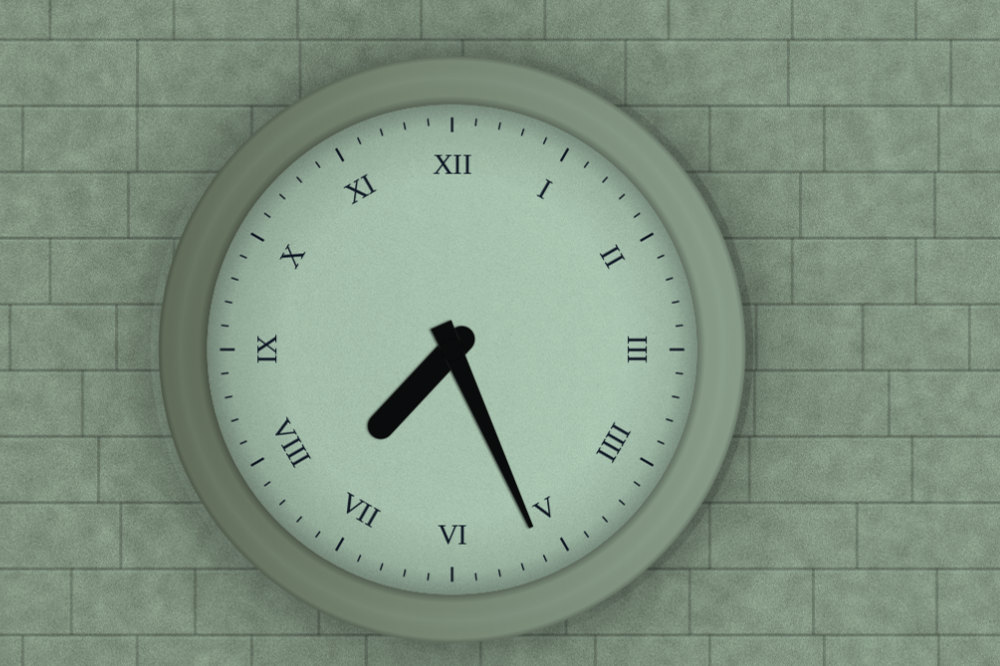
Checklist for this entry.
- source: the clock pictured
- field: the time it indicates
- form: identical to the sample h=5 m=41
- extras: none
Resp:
h=7 m=26
